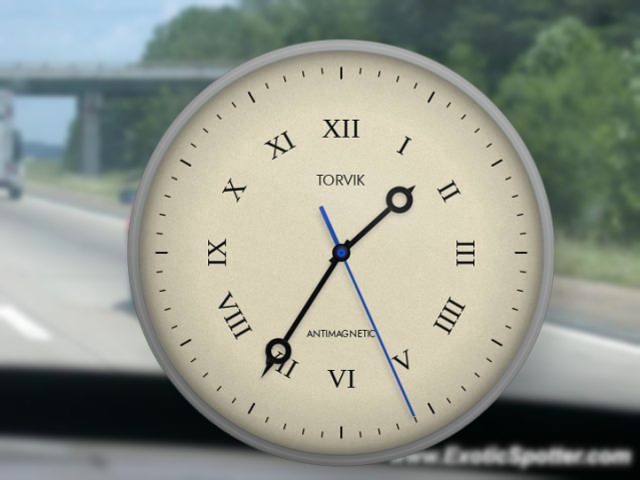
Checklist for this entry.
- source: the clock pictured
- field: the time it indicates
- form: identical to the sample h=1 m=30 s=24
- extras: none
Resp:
h=1 m=35 s=26
